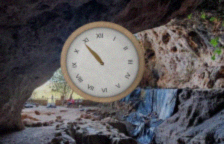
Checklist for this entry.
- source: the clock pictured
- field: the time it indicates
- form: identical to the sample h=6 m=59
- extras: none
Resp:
h=10 m=54
